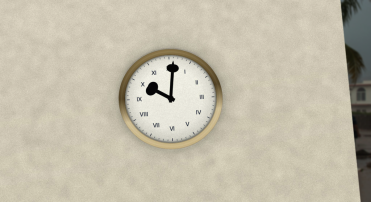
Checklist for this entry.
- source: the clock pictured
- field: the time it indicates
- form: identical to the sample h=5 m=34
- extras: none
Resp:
h=10 m=1
